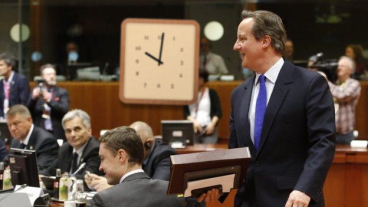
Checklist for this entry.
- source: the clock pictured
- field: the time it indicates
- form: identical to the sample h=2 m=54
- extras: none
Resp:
h=10 m=1
